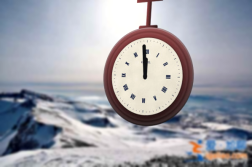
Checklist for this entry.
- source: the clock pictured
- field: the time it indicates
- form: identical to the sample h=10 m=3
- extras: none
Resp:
h=11 m=59
